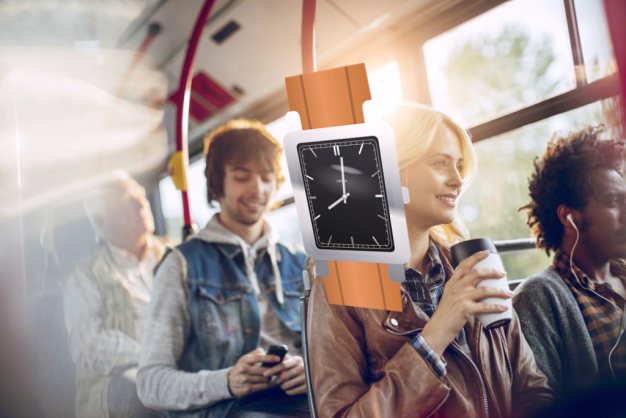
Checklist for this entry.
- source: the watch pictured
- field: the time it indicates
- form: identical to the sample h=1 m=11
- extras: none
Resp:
h=8 m=1
